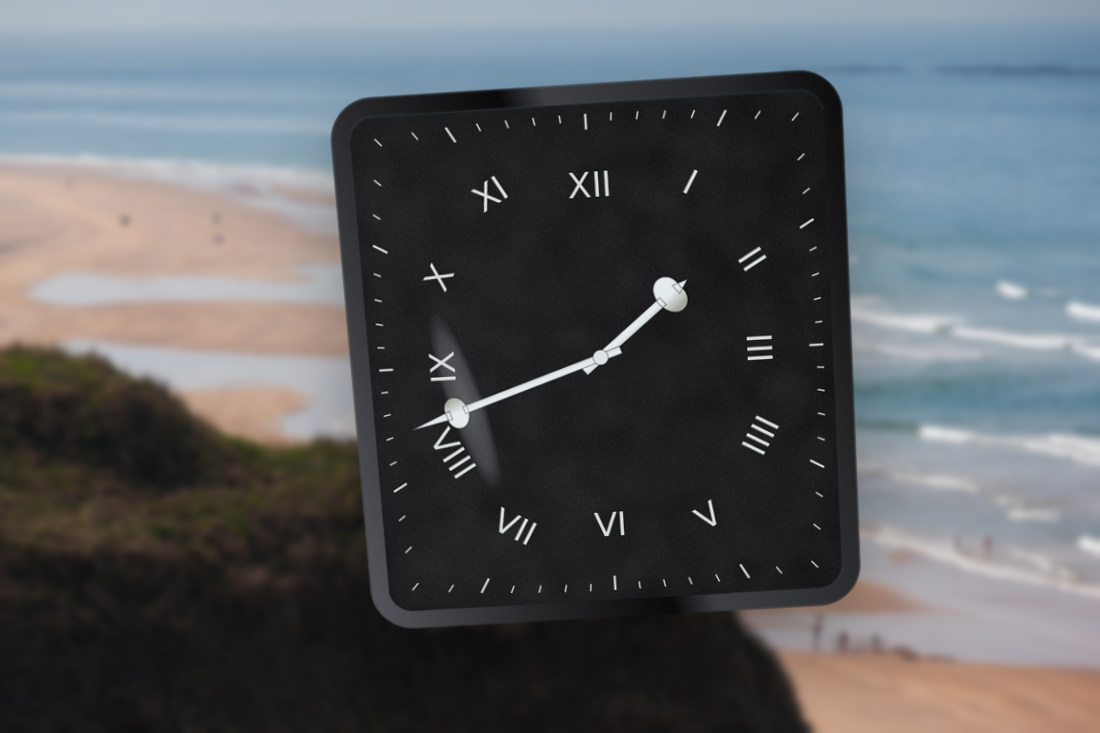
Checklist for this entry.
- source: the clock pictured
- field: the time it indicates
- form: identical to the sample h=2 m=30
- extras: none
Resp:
h=1 m=42
